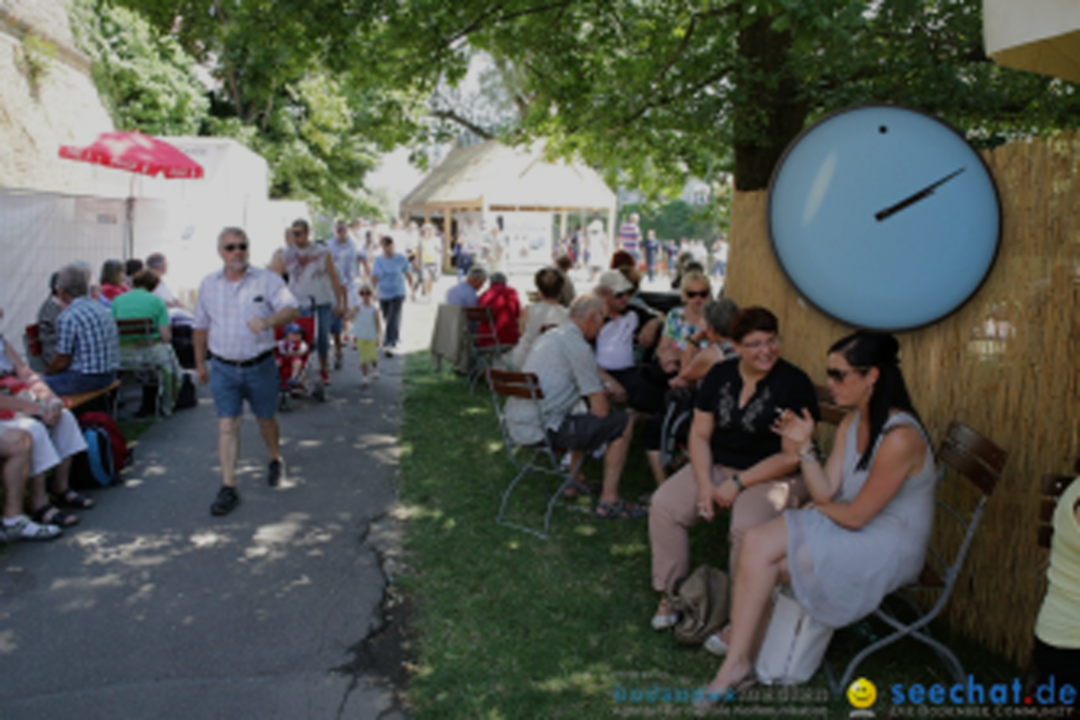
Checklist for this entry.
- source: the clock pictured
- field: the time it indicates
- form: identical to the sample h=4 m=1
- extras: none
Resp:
h=2 m=10
